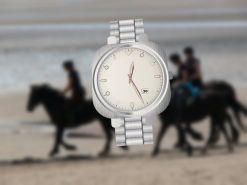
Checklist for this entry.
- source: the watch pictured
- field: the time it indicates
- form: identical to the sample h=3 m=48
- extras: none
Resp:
h=12 m=26
